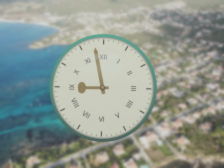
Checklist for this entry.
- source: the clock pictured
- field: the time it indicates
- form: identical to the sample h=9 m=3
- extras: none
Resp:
h=8 m=58
